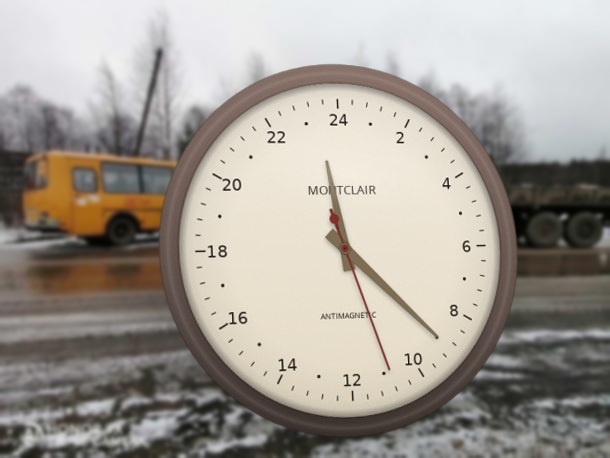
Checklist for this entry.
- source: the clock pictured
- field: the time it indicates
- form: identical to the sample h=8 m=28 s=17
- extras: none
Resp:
h=23 m=22 s=27
